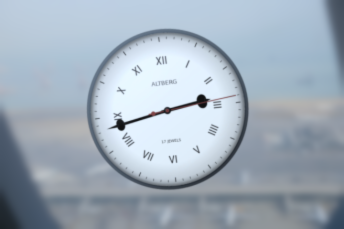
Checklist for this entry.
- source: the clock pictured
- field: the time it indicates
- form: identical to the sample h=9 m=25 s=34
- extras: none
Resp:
h=2 m=43 s=14
